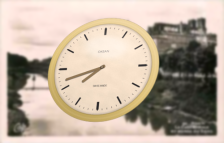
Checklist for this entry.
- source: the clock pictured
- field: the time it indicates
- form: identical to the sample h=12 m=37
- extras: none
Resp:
h=7 m=42
